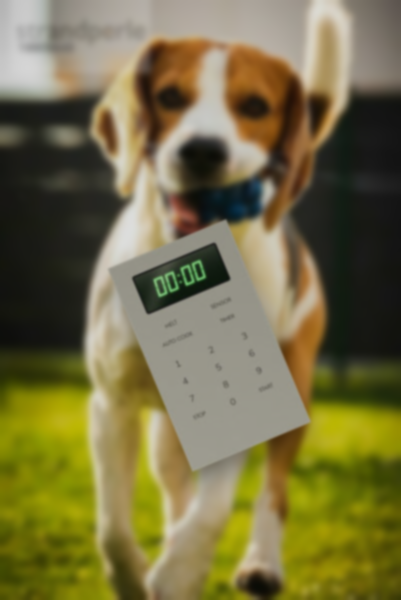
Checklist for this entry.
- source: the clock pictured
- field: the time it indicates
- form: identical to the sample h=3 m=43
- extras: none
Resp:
h=0 m=0
